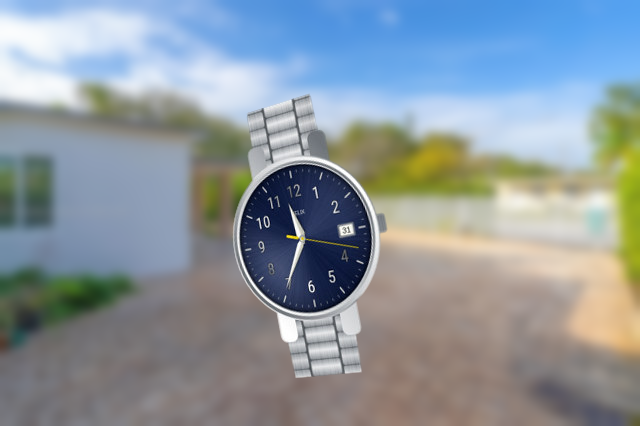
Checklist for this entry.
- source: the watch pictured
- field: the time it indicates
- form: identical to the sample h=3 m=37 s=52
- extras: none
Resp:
h=11 m=35 s=18
